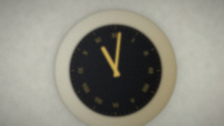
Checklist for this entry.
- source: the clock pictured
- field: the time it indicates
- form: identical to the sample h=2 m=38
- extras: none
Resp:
h=11 m=1
